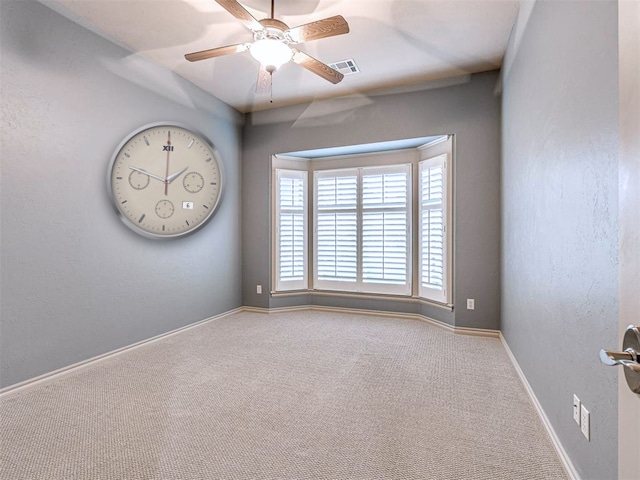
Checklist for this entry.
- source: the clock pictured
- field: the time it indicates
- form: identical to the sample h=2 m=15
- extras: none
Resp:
h=1 m=48
